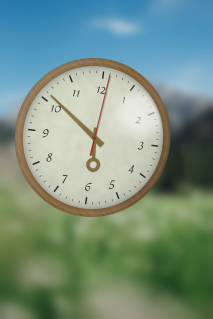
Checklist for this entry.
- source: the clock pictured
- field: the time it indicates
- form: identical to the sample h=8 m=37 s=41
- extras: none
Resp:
h=5 m=51 s=1
